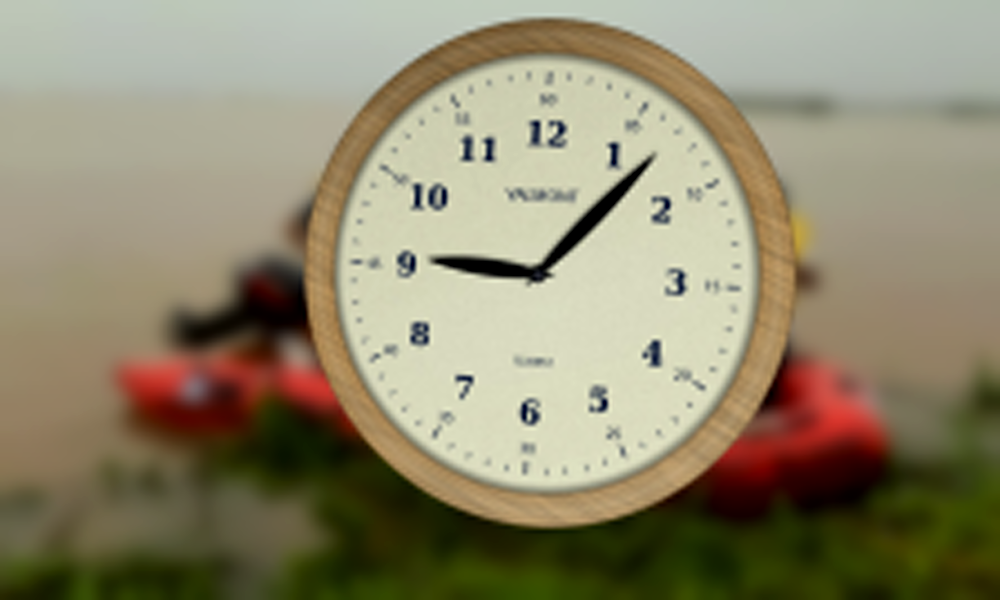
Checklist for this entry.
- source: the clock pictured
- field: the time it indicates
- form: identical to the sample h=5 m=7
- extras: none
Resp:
h=9 m=7
